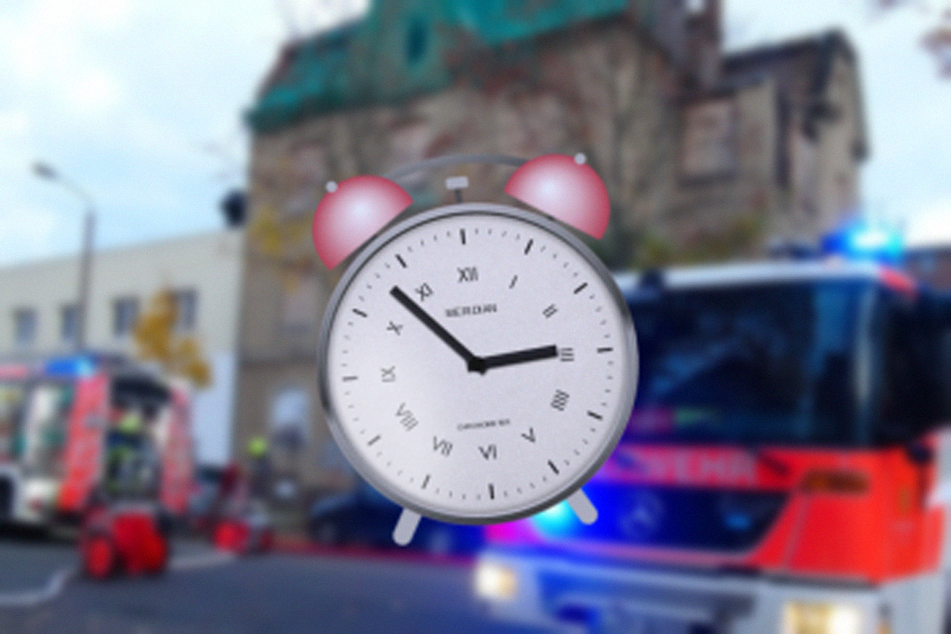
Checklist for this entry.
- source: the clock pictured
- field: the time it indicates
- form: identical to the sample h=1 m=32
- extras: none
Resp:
h=2 m=53
